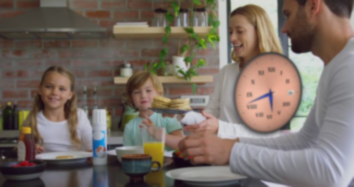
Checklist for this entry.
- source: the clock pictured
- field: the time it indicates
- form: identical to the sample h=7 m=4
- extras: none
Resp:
h=5 m=42
